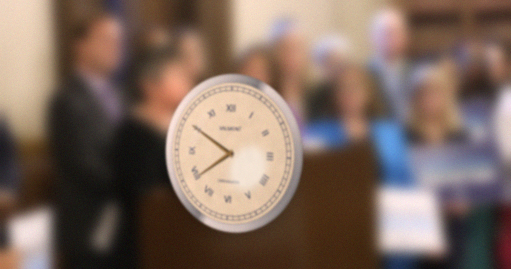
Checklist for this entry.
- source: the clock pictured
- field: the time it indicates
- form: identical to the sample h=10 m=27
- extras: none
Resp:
h=7 m=50
